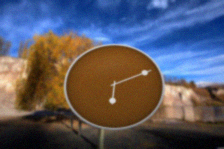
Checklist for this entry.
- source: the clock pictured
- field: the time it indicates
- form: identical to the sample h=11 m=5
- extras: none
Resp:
h=6 m=11
